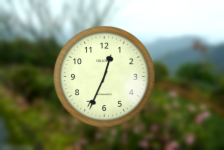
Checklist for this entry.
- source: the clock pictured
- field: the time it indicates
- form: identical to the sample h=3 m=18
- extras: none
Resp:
h=12 m=34
